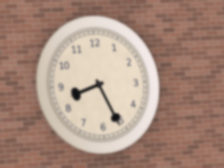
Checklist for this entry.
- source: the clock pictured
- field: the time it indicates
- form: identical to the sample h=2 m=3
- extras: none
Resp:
h=8 m=26
